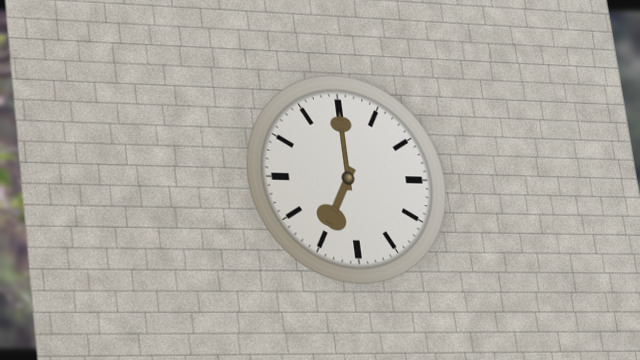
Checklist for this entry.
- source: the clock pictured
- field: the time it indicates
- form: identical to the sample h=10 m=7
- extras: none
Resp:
h=7 m=0
